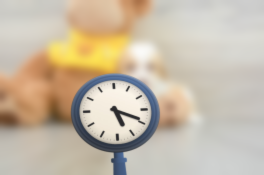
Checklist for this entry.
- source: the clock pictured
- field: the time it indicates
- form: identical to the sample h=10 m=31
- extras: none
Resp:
h=5 m=19
